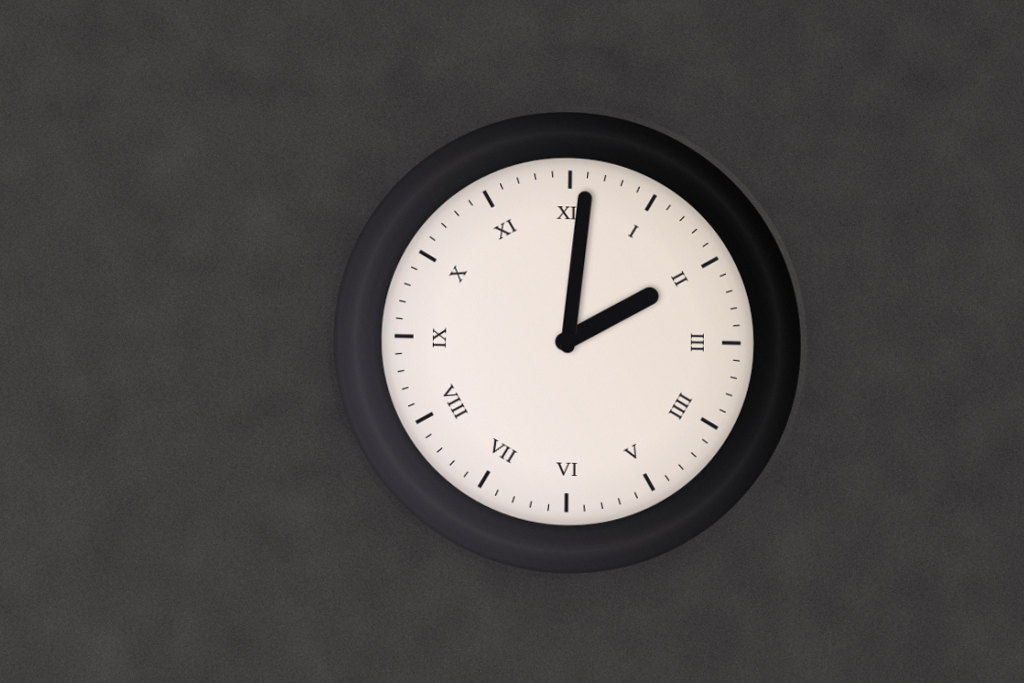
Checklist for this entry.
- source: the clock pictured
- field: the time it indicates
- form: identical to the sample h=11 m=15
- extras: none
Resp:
h=2 m=1
